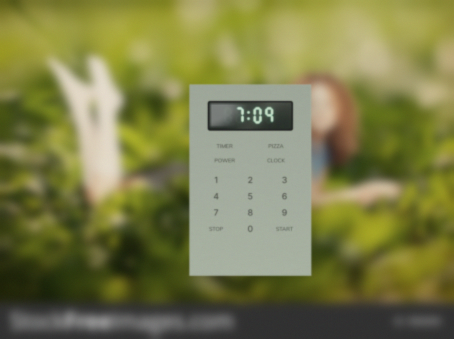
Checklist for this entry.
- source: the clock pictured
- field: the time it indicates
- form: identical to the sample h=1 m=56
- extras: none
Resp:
h=7 m=9
